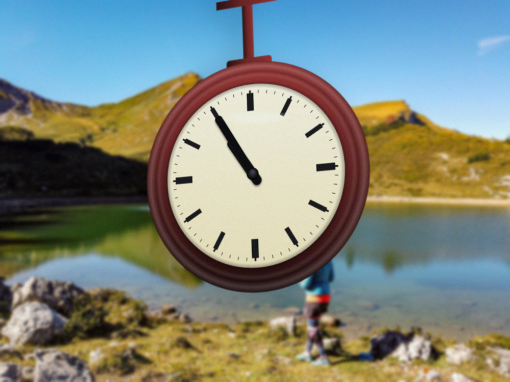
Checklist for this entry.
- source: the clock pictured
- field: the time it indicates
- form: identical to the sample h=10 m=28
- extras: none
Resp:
h=10 m=55
